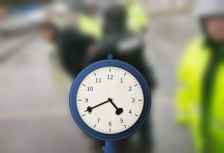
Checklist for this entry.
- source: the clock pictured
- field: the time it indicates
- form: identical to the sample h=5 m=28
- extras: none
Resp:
h=4 m=41
